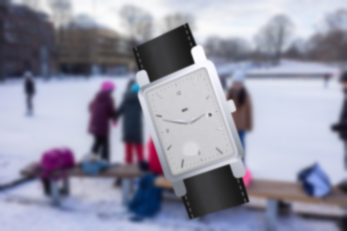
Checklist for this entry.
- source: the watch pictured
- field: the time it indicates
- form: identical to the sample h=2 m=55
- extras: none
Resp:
h=2 m=49
